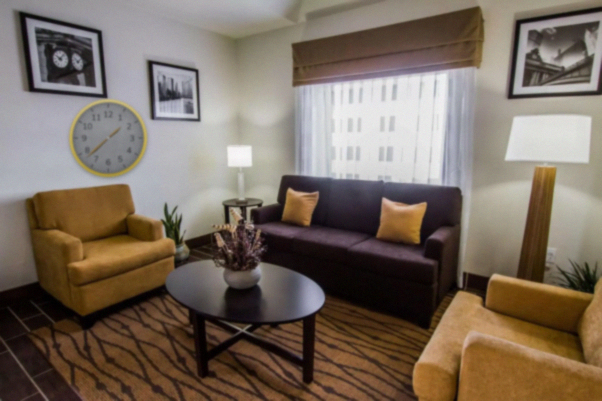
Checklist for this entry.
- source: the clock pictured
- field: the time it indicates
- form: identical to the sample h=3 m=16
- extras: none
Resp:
h=1 m=38
